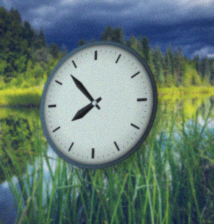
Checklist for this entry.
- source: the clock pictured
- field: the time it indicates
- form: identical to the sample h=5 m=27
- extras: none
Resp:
h=7 m=53
